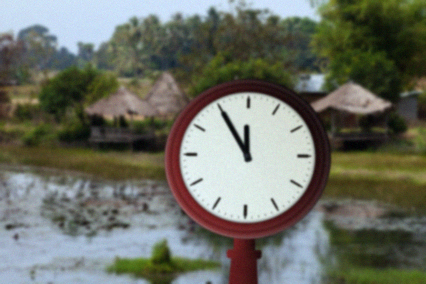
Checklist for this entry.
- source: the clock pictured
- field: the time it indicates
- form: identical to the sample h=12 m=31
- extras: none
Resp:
h=11 m=55
